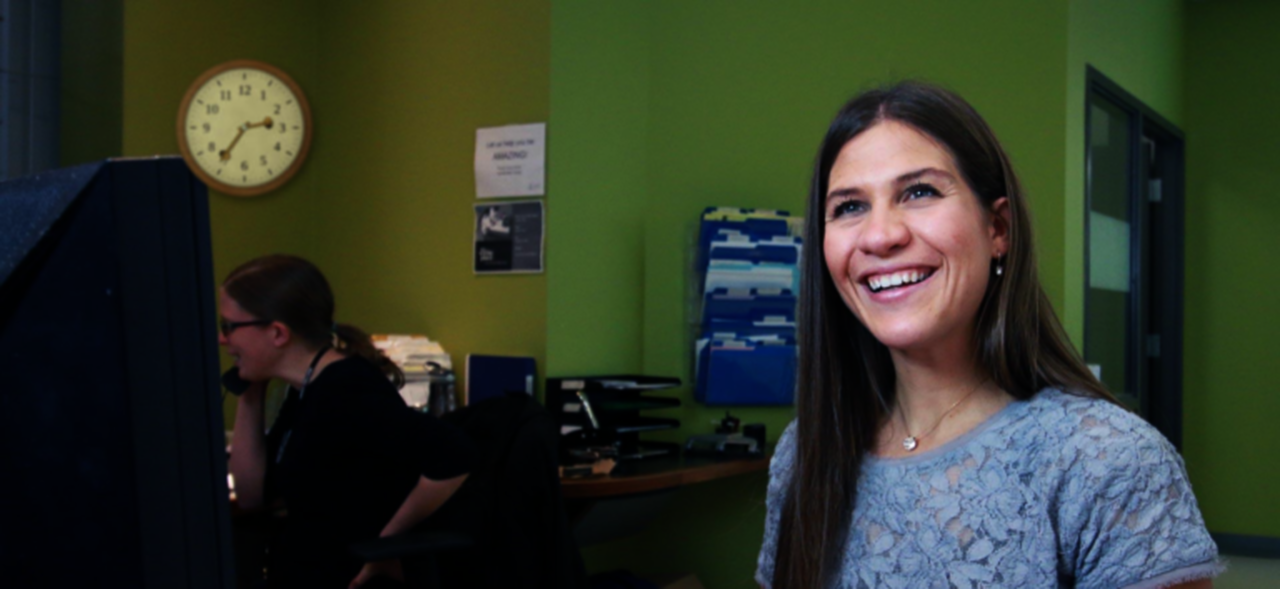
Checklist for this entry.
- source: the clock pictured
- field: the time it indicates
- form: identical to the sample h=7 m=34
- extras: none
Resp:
h=2 m=36
